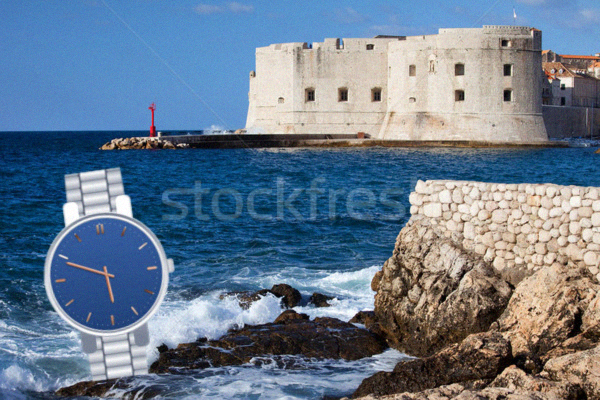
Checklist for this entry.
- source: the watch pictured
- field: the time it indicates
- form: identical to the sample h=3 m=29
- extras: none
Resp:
h=5 m=49
